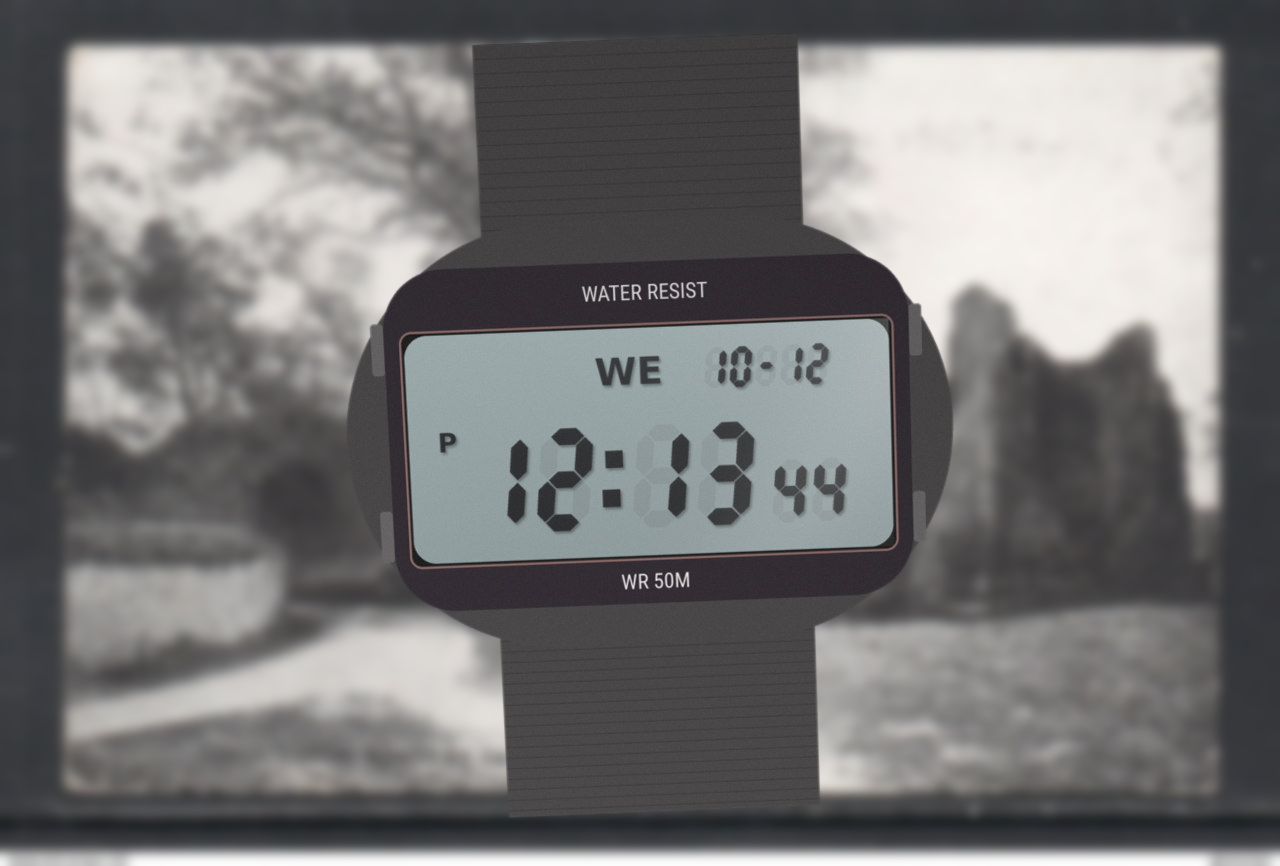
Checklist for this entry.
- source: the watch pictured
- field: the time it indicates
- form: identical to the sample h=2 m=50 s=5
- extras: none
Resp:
h=12 m=13 s=44
